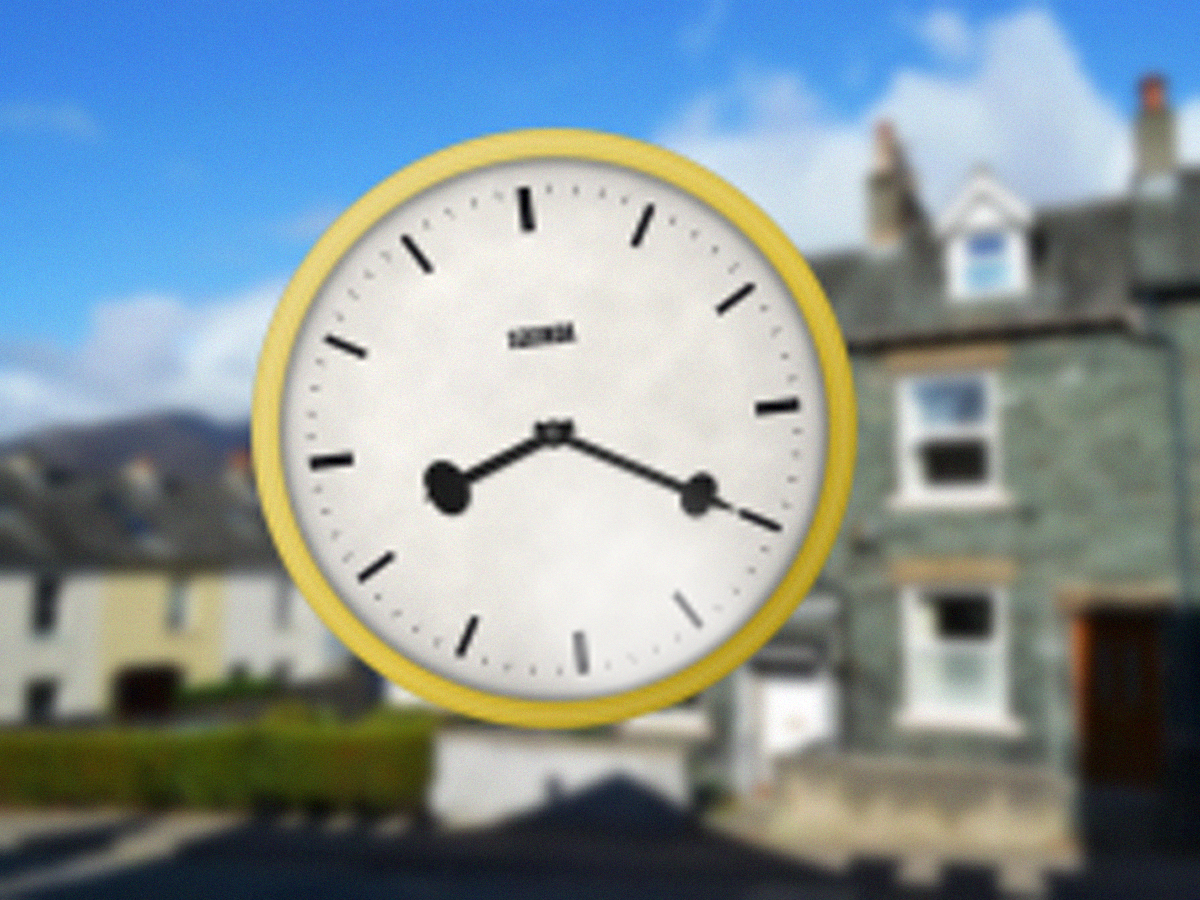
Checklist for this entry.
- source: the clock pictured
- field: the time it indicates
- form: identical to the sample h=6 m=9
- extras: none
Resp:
h=8 m=20
